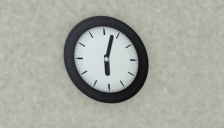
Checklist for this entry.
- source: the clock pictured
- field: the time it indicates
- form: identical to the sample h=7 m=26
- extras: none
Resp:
h=6 m=3
